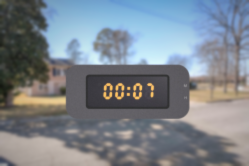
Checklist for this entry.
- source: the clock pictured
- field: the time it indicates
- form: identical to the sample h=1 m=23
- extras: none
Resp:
h=0 m=7
